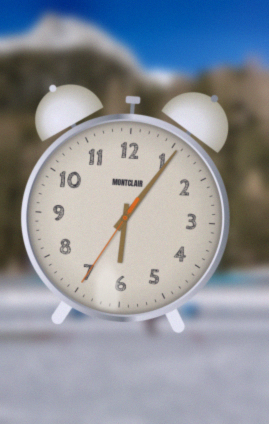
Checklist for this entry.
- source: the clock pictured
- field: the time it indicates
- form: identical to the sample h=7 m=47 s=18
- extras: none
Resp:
h=6 m=5 s=35
